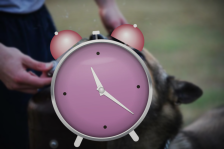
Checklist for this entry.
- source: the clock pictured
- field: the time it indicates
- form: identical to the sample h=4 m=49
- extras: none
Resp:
h=11 m=22
